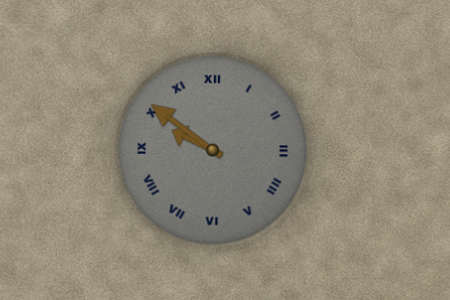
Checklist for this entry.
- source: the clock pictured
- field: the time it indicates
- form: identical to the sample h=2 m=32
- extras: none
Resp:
h=9 m=51
